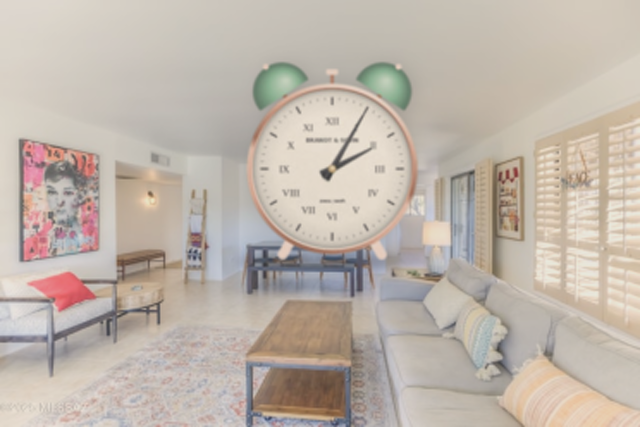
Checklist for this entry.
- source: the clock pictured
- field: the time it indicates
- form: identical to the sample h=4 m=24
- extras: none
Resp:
h=2 m=5
